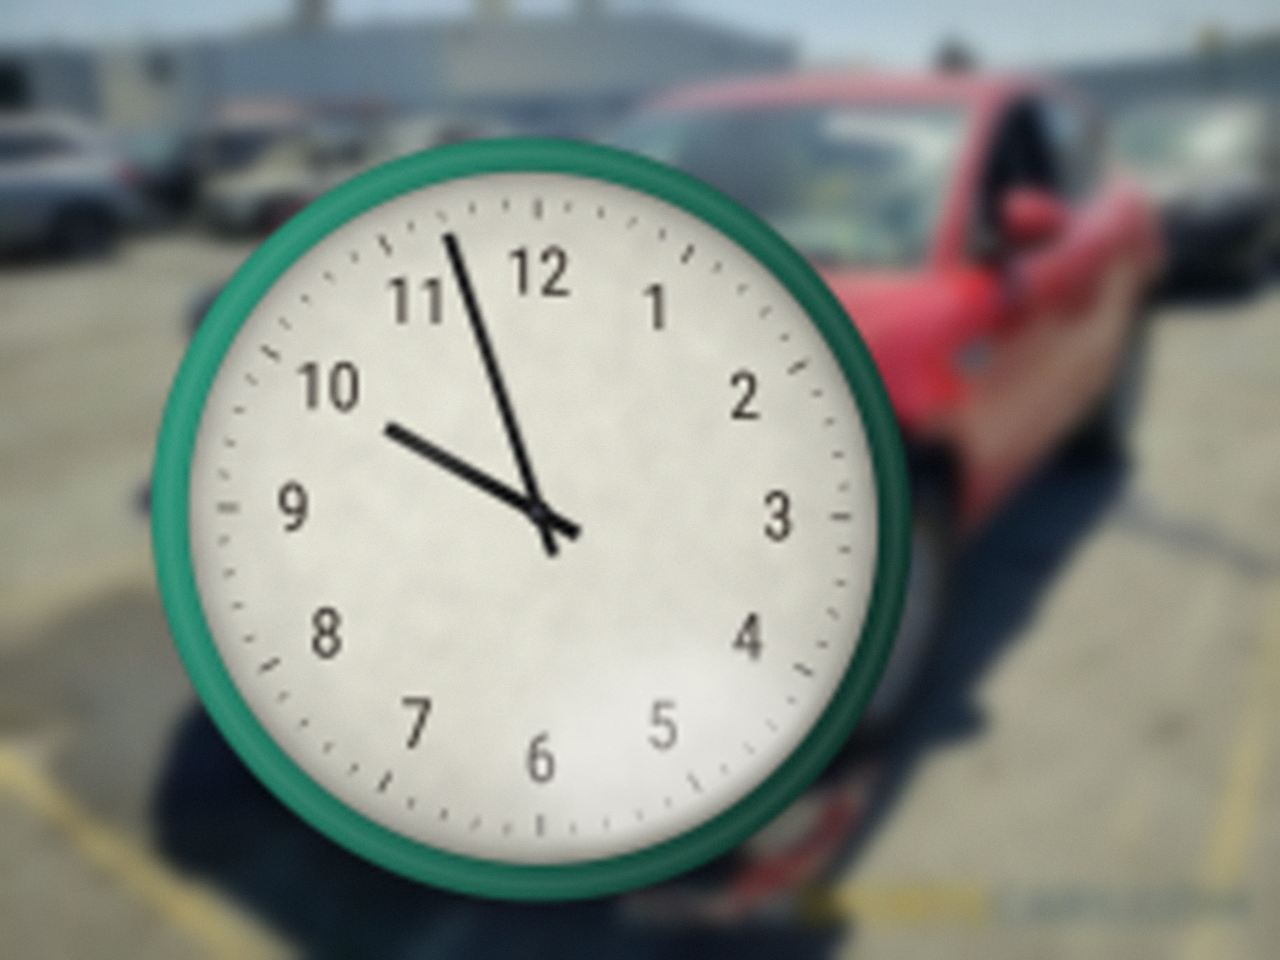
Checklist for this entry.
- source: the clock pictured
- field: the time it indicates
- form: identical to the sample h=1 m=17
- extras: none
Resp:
h=9 m=57
